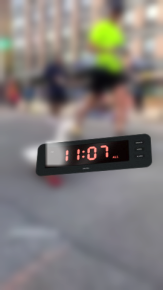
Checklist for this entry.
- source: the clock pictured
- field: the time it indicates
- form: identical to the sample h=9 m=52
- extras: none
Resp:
h=11 m=7
